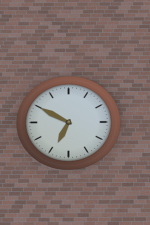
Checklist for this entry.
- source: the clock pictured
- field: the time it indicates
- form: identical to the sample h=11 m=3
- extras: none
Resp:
h=6 m=50
